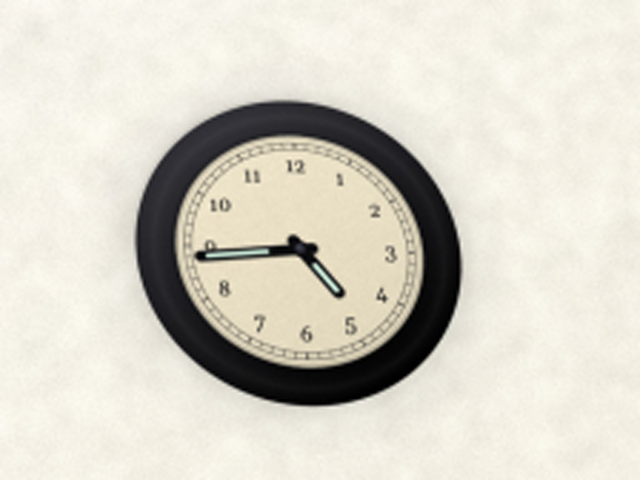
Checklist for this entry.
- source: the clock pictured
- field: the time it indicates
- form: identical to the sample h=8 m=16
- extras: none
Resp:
h=4 m=44
